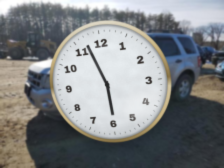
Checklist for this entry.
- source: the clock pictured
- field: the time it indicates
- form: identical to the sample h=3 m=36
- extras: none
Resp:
h=5 m=57
